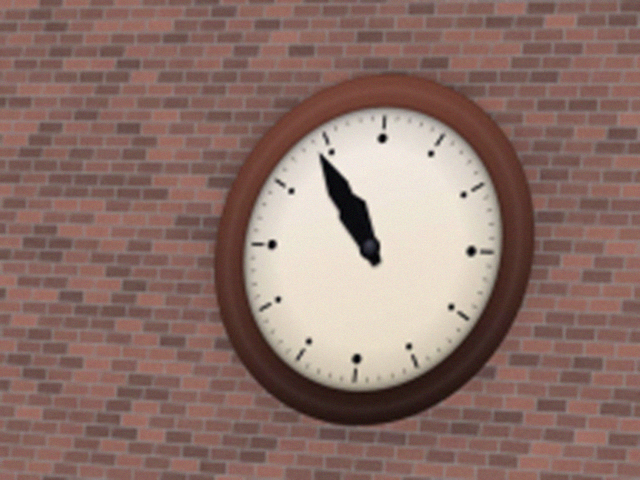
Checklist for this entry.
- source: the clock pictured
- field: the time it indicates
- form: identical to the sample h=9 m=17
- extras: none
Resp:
h=10 m=54
